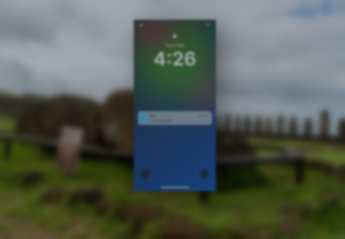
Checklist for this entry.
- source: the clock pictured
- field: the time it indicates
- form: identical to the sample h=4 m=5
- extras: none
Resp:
h=4 m=26
